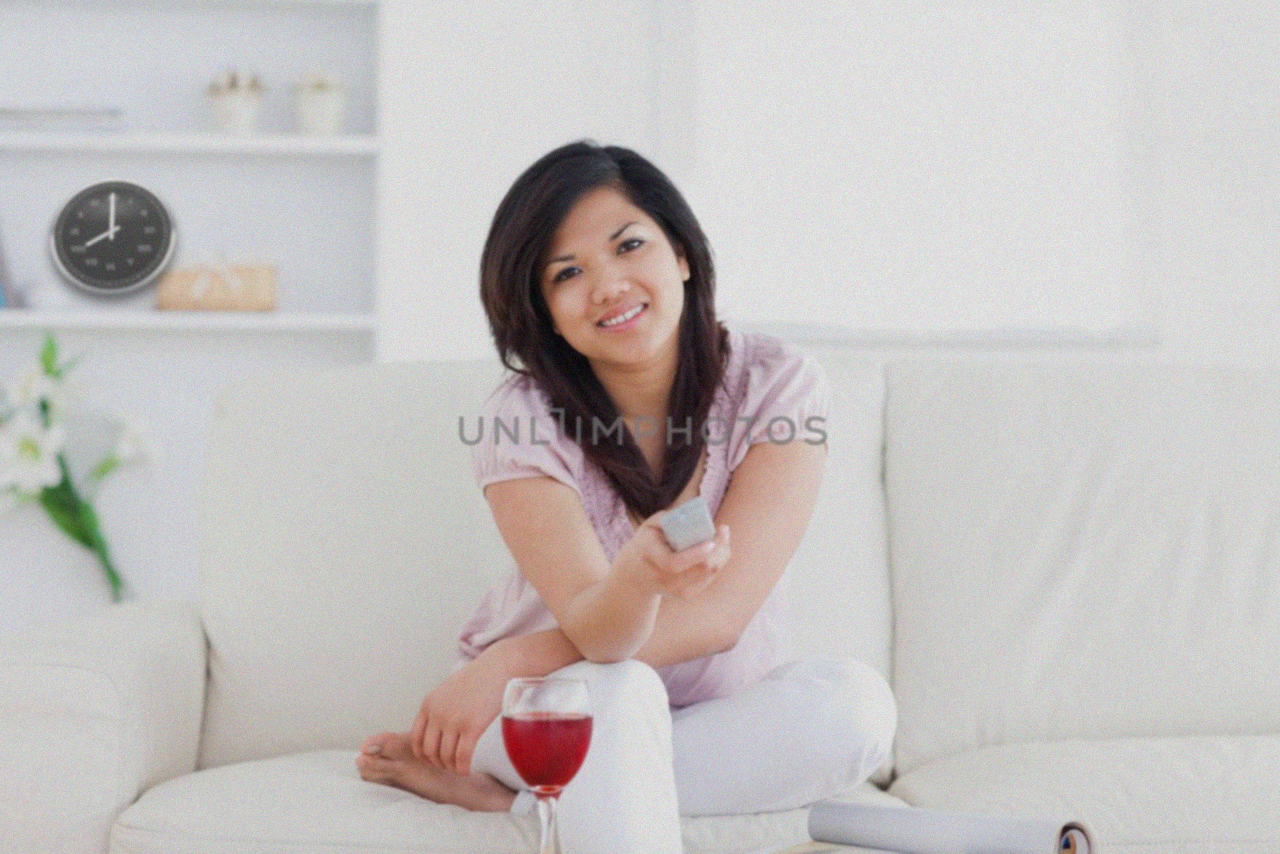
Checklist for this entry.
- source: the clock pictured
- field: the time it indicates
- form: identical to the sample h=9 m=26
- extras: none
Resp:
h=8 m=0
